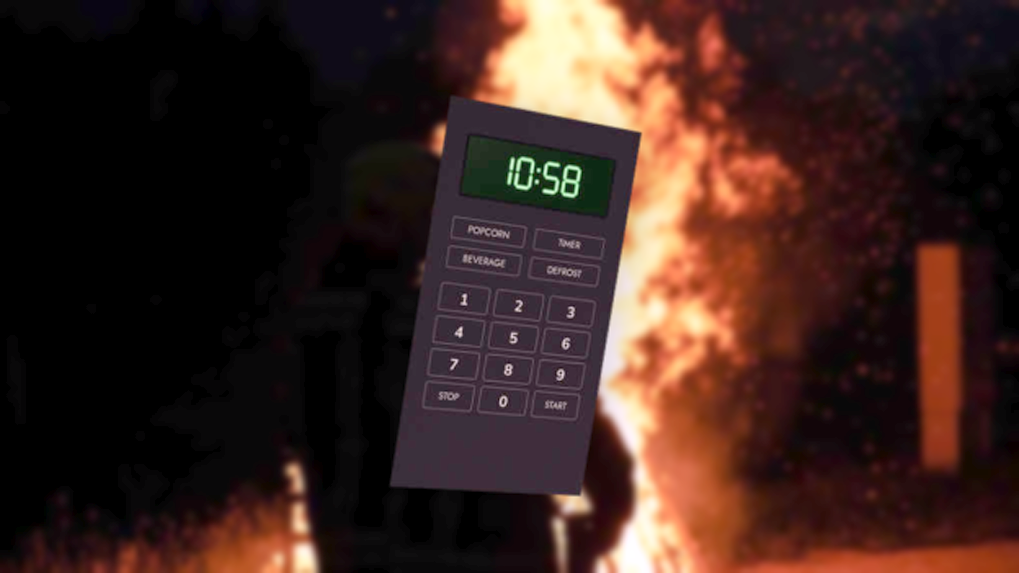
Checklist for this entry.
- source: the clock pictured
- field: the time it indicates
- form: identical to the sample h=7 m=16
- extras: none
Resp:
h=10 m=58
